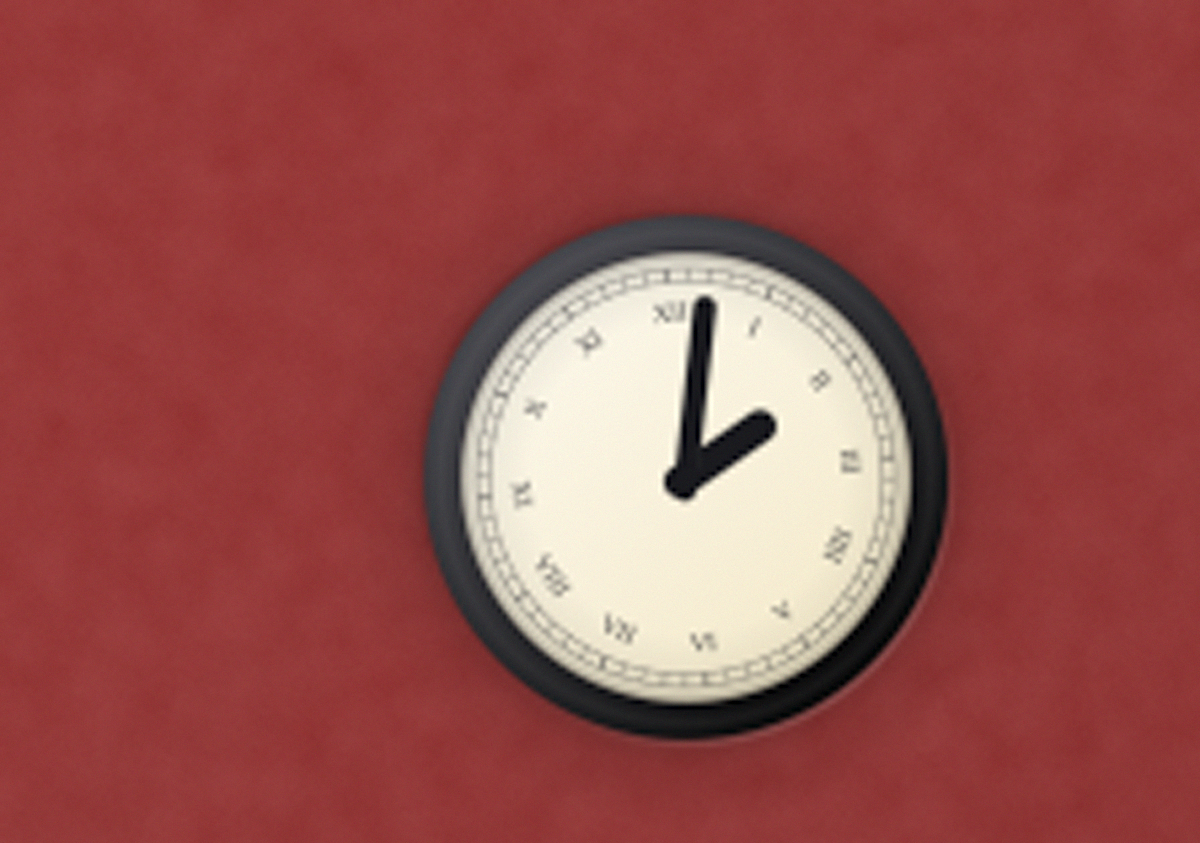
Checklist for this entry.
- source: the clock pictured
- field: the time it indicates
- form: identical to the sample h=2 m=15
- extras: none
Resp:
h=2 m=2
